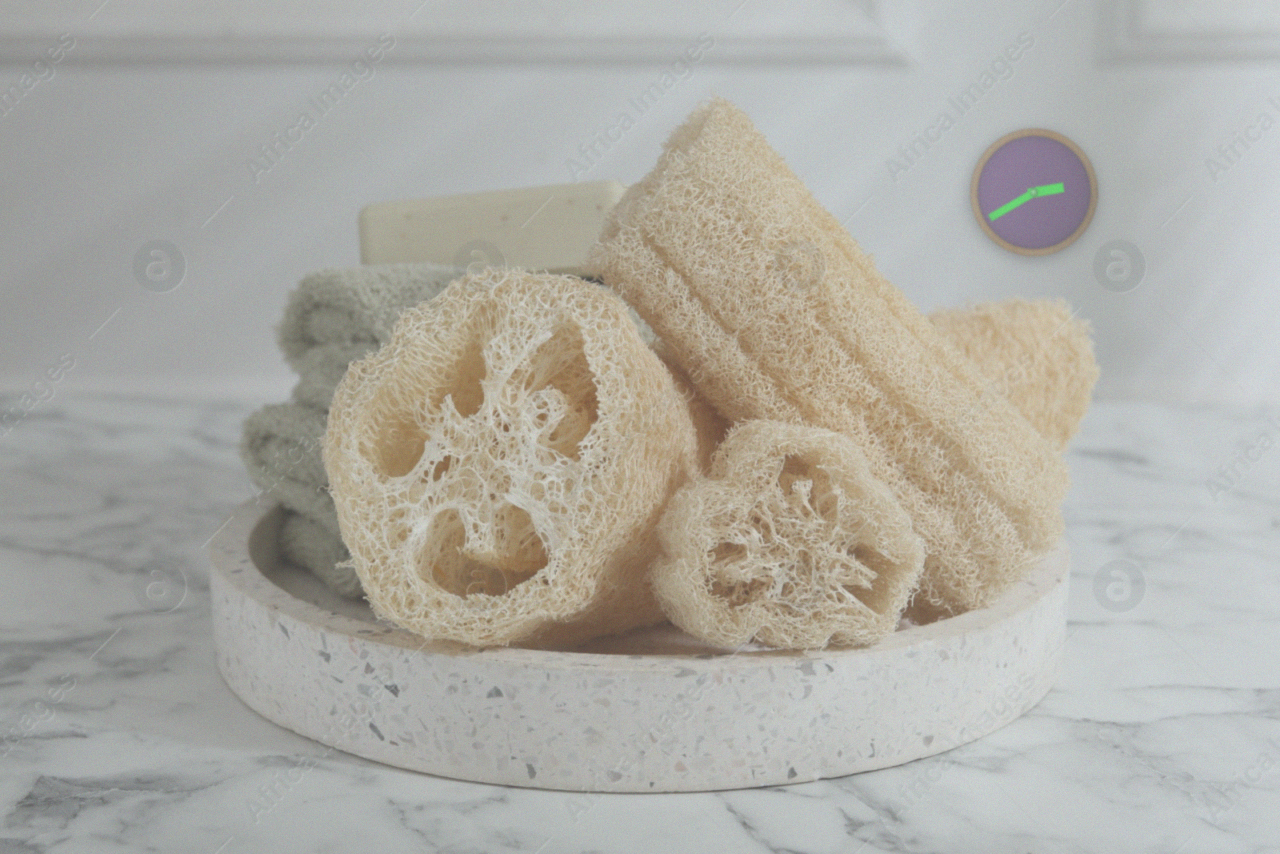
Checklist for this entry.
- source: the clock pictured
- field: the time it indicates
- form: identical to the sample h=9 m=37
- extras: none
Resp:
h=2 m=40
